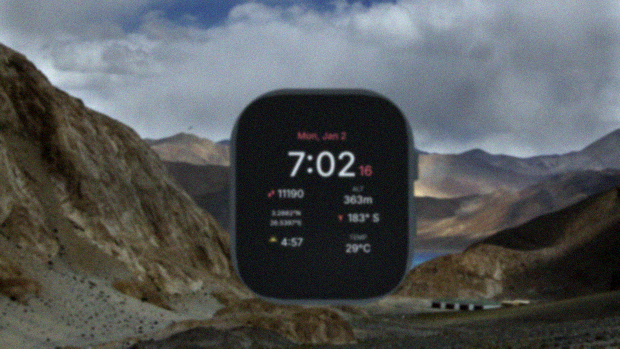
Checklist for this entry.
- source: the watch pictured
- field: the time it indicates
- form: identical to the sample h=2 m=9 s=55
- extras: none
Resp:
h=7 m=2 s=16
